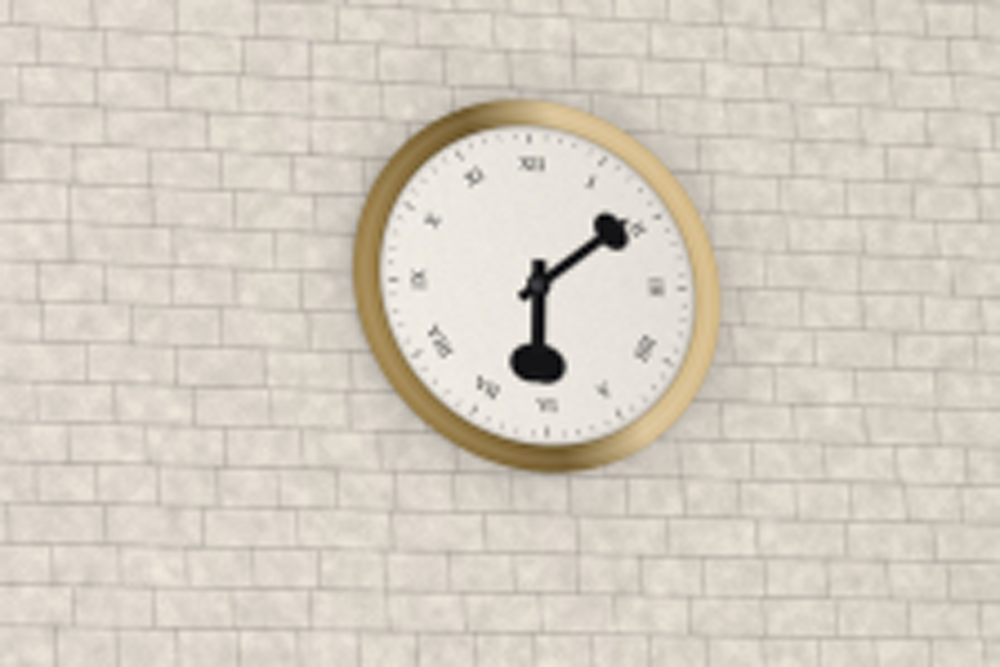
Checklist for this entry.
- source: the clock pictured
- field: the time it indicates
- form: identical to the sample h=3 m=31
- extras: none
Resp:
h=6 m=9
